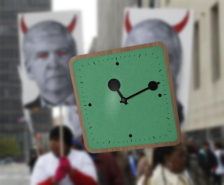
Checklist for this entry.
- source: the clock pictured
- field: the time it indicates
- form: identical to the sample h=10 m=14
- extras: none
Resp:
h=11 m=12
